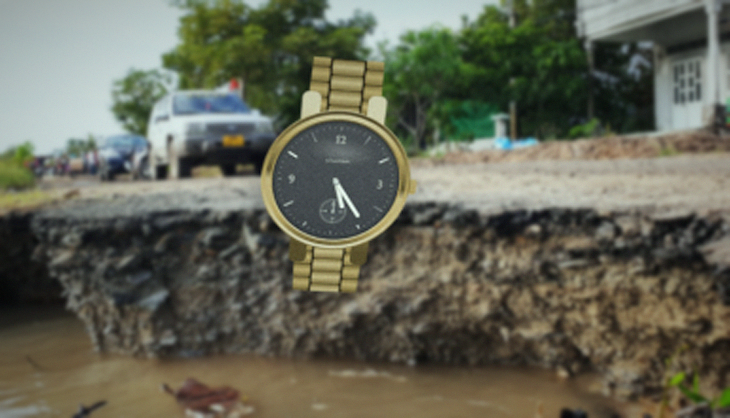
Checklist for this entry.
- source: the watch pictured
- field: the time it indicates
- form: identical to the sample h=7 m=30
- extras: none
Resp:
h=5 m=24
